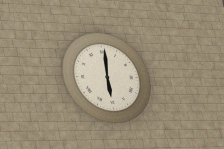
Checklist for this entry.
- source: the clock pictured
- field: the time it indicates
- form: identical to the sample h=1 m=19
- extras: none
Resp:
h=6 m=1
